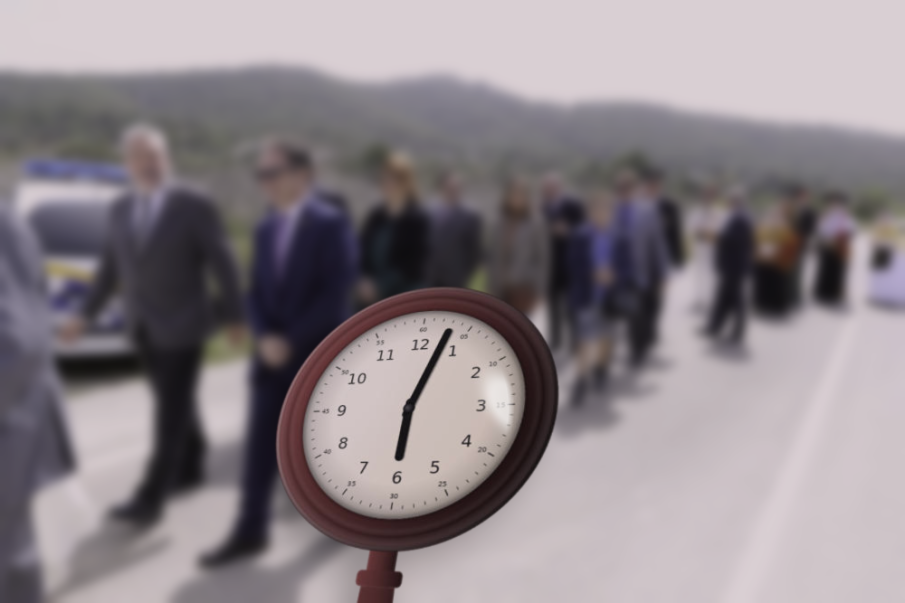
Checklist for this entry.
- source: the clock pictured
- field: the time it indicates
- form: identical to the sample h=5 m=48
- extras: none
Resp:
h=6 m=3
